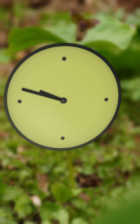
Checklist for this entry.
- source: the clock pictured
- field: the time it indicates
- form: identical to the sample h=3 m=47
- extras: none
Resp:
h=9 m=48
